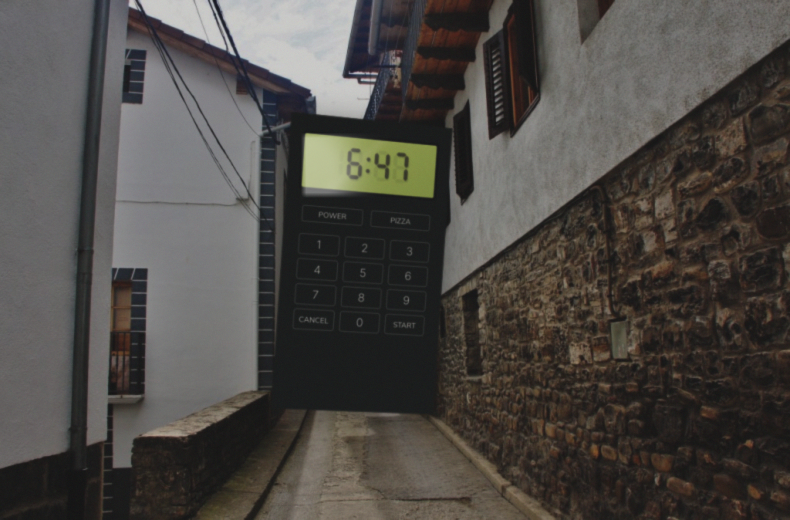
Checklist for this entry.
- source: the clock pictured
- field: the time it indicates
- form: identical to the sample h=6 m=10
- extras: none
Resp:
h=6 m=47
